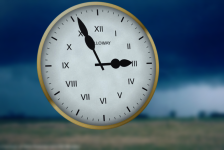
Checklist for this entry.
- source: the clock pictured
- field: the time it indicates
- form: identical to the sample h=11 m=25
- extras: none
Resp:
h=2 m=56
